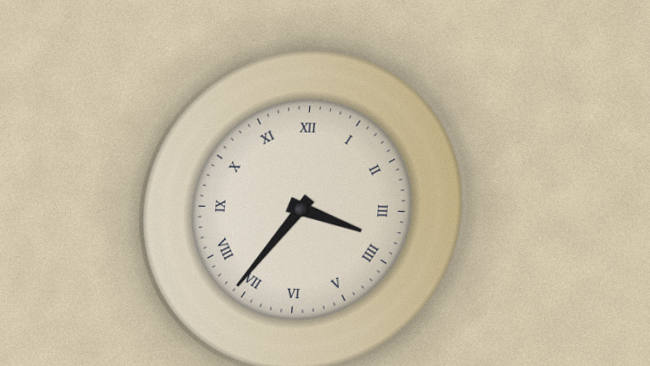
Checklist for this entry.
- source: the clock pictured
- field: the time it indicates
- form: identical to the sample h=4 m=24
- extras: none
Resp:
h=3 m=36
